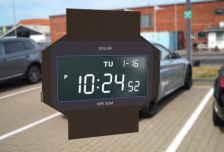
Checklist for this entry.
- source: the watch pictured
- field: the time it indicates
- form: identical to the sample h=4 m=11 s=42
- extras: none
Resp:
h=10 m=24 s=52
